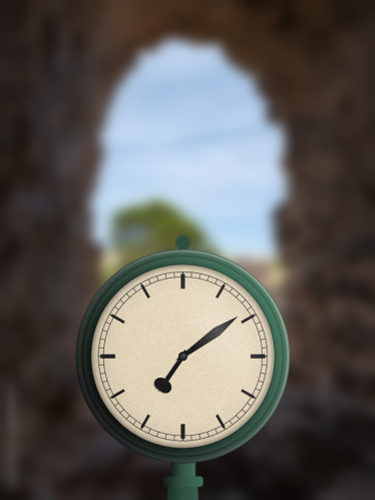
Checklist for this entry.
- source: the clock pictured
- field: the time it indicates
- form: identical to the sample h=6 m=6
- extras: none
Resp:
h=7 m=9
